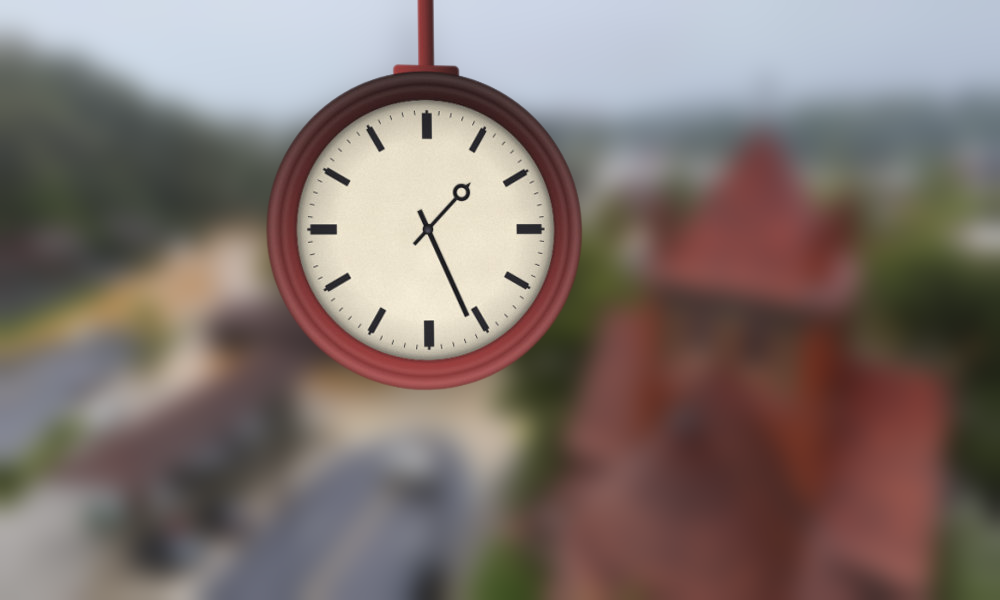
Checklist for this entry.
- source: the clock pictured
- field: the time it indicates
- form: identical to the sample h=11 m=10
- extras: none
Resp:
h=1 m=26
